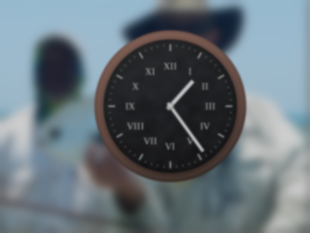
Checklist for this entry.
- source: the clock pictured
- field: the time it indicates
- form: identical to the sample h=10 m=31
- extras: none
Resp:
h=1 m=24
